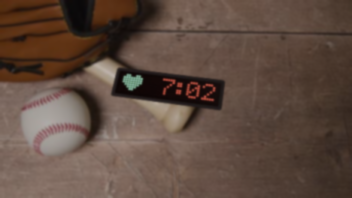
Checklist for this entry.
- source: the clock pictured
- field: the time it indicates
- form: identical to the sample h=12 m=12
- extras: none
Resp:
h=7 m=2
